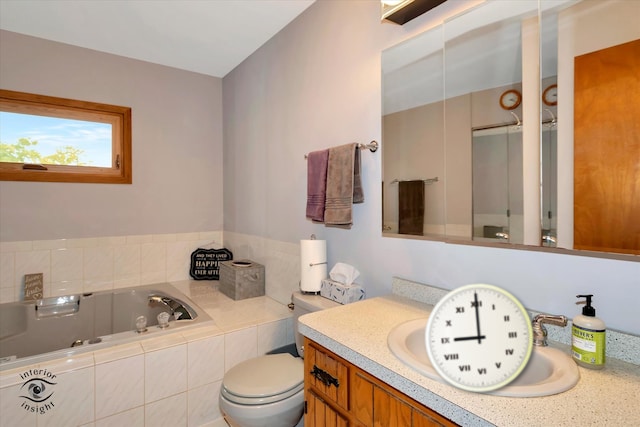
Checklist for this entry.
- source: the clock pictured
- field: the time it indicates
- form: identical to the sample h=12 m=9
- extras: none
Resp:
h=9 m=0
